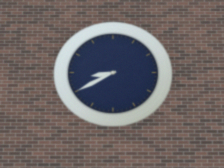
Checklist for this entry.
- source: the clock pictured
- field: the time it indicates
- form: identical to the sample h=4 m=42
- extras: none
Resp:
h=8 m=40
